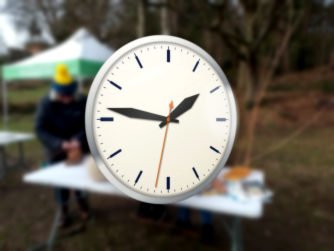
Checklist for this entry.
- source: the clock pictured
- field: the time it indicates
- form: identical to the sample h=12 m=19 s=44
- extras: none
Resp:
h=1 m=46 s=32
